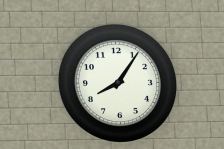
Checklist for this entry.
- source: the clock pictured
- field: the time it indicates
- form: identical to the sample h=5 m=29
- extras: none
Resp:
h=8 m=6
